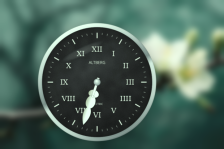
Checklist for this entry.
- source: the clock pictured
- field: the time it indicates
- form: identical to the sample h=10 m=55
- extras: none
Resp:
h=6 m=33
